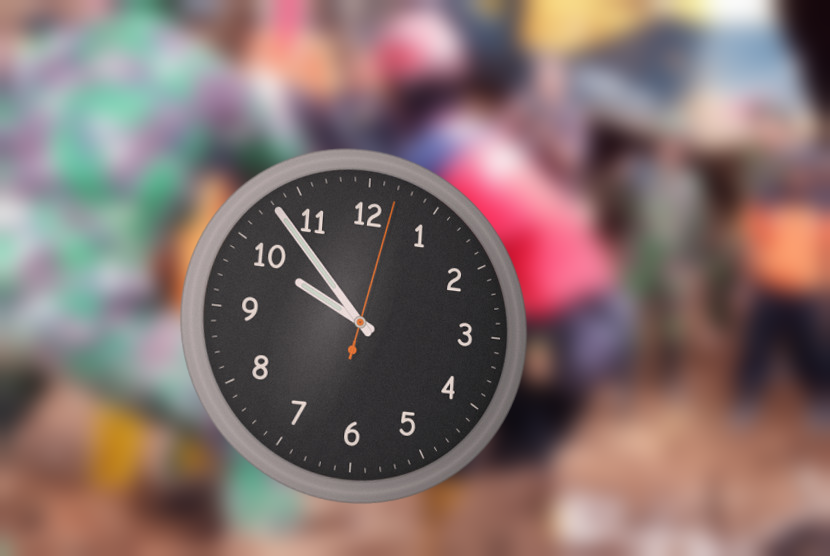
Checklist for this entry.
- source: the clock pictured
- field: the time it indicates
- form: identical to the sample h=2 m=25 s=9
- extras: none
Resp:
h=9 m=53 s=2
